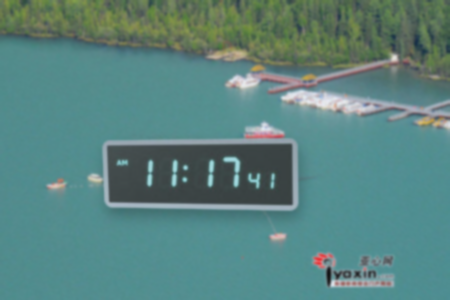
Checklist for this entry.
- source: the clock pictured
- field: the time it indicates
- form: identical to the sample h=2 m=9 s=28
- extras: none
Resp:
h=11 m=17 s=41
